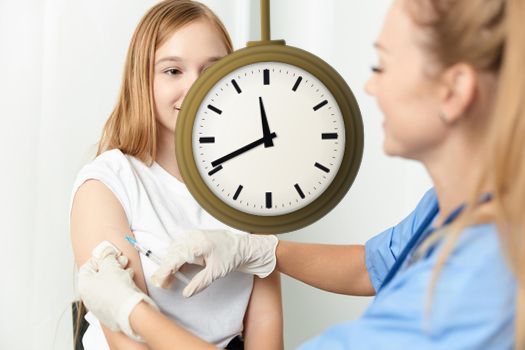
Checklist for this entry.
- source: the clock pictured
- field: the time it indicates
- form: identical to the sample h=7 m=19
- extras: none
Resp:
h=11 m=41
